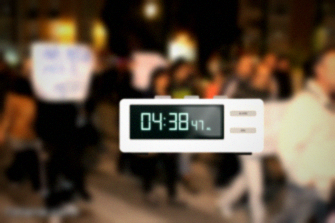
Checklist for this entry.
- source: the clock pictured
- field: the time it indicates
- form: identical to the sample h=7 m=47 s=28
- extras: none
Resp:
h=4 m=38 s=47
